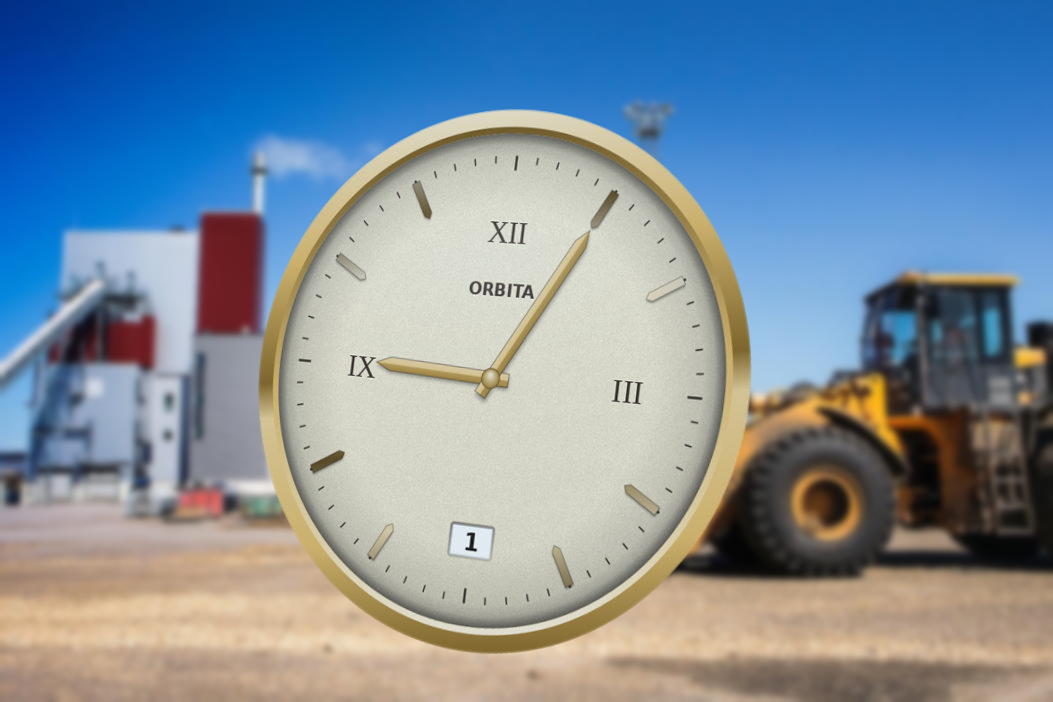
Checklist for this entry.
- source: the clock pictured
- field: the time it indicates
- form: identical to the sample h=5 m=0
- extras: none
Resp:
h=9 m=5
